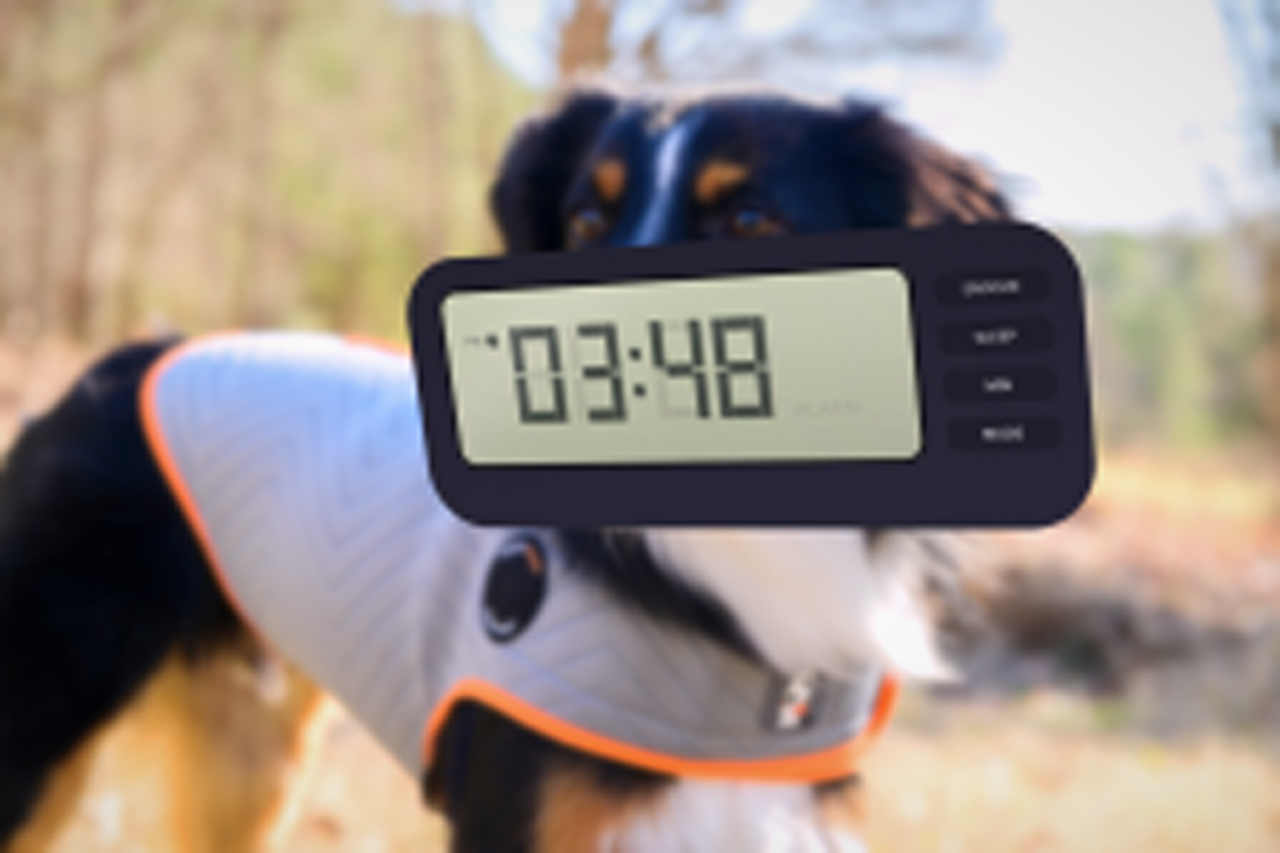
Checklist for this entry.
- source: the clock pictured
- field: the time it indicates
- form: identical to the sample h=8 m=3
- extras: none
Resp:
h=3 m=48
